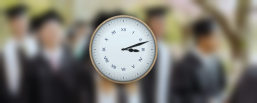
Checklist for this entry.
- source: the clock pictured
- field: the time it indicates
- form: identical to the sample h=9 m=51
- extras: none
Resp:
h=3 m=12
